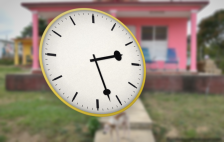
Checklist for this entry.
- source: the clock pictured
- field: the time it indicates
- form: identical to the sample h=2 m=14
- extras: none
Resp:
h=2 m=27
